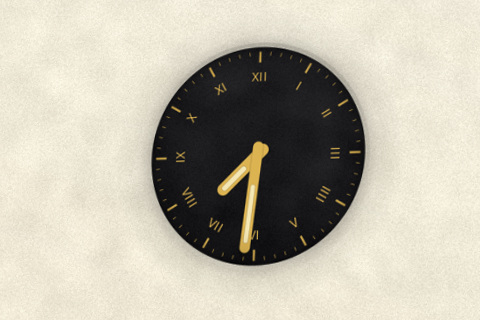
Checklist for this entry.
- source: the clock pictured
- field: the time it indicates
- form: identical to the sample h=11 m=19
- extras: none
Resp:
h=7 m=31
